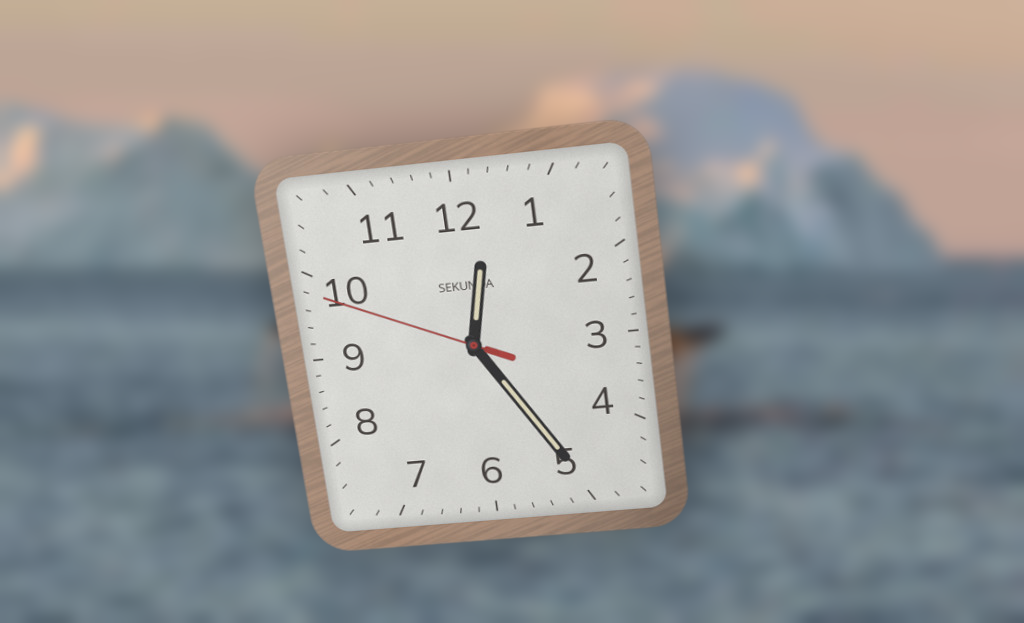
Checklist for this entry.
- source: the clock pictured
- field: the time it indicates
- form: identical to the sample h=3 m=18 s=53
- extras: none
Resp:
h=12 m=24 s=49
